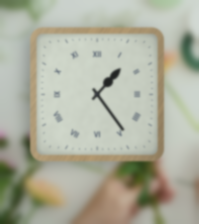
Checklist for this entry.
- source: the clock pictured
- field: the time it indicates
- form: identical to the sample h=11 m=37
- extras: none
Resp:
h=1 m=24
